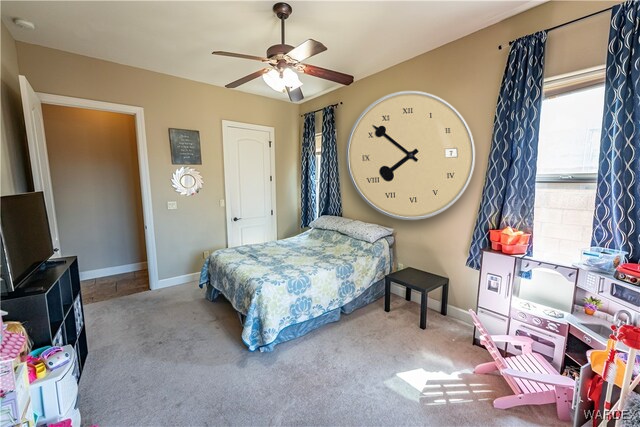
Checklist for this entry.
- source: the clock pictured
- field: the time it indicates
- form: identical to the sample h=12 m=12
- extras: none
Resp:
h=7 m=52
